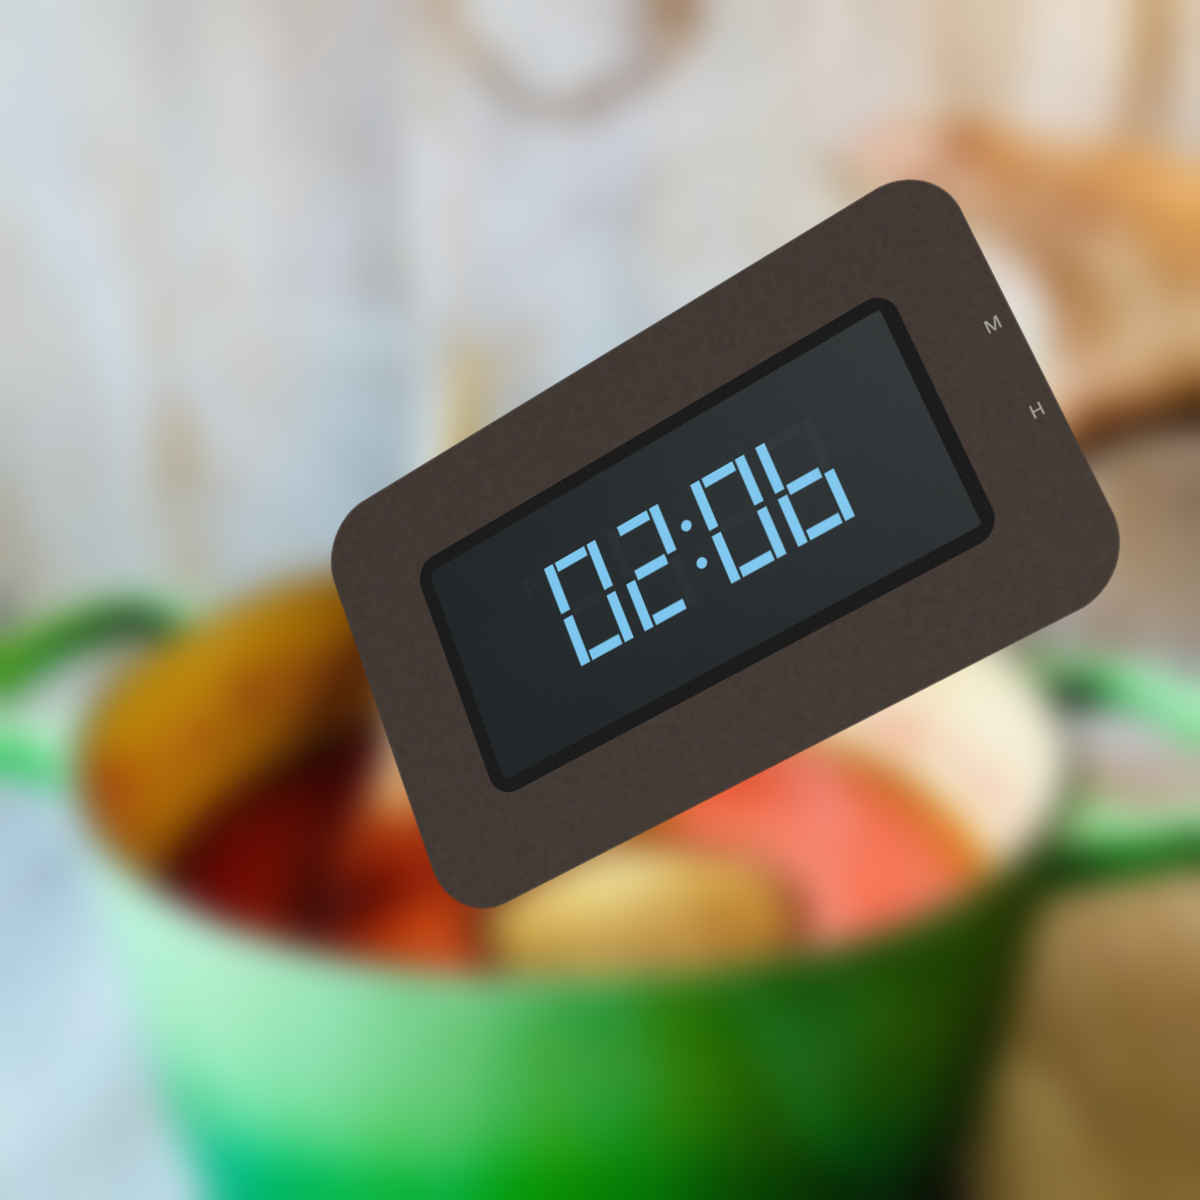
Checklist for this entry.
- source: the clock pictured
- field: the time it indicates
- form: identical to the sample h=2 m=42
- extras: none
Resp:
h=2 m=6
